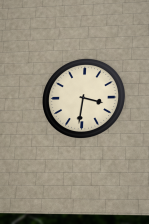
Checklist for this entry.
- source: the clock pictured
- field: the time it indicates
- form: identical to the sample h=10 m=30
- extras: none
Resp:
h=3 m=31
